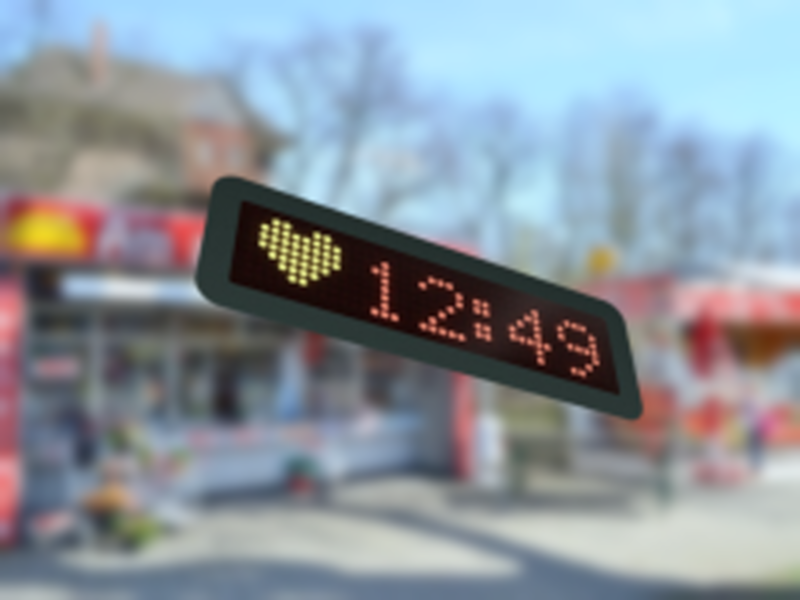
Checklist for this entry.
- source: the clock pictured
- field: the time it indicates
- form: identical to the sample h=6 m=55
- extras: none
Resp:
h=12 m=49
